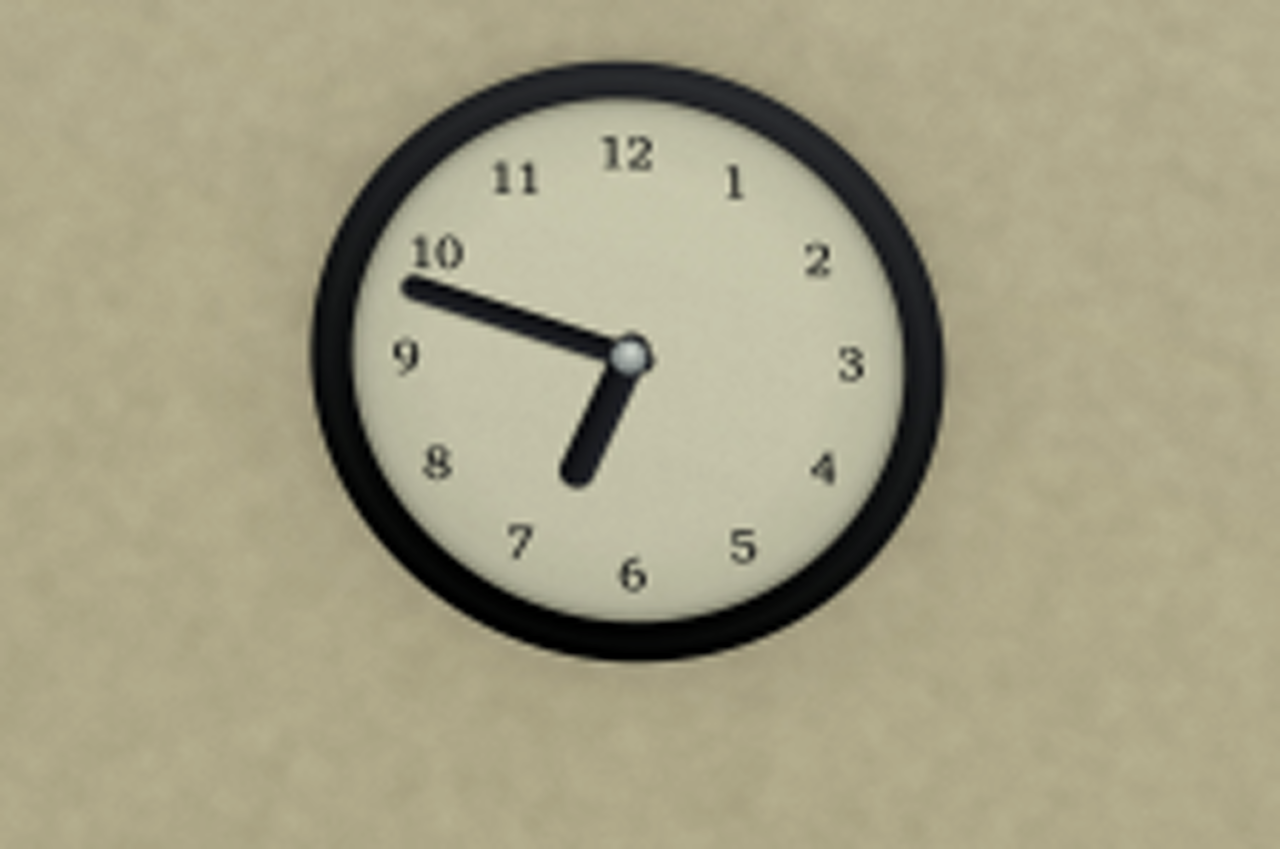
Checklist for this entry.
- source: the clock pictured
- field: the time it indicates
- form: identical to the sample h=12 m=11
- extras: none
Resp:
h=6 m=48
